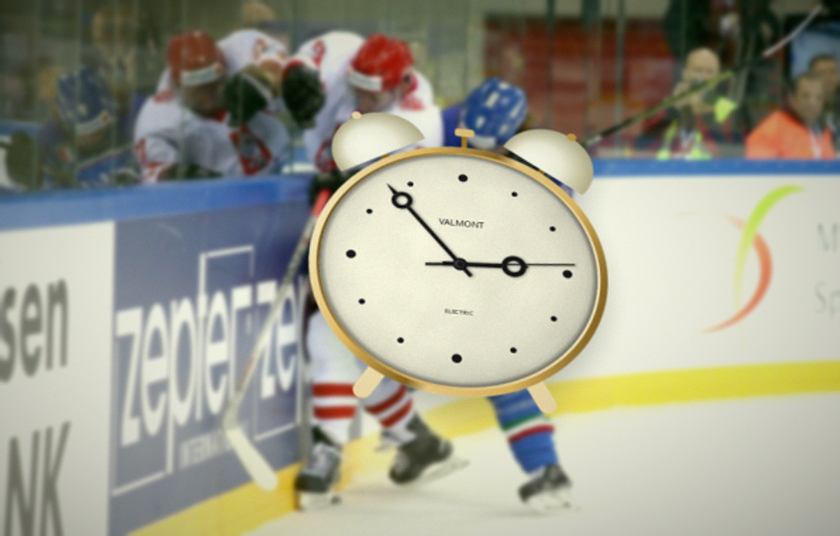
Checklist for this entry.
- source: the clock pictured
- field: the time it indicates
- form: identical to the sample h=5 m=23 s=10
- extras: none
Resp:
h=2 m=53 s=14
